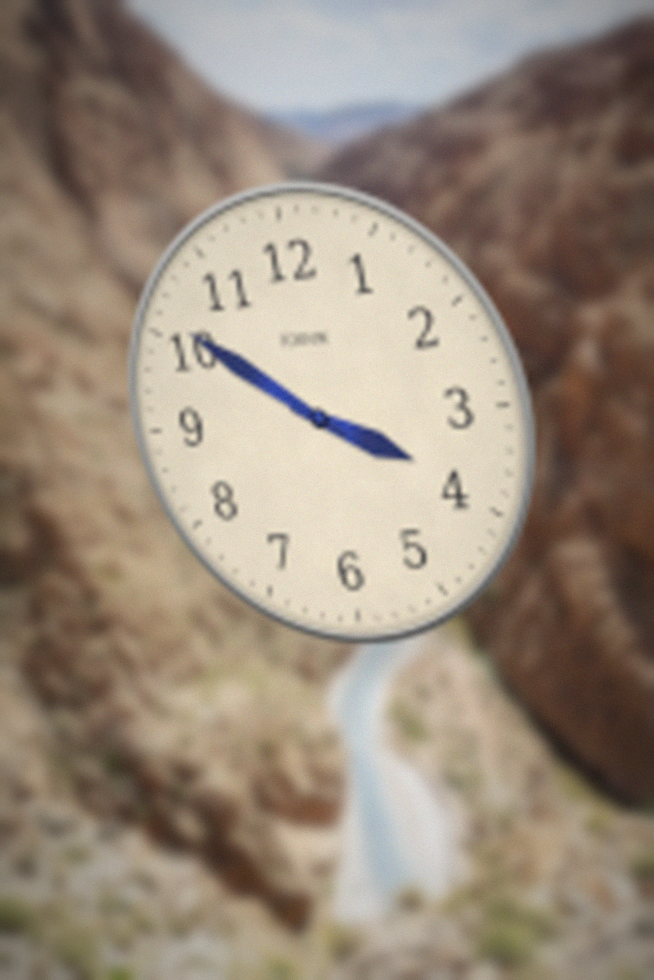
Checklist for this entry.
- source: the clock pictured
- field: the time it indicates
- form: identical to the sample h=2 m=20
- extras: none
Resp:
h=3 m=51
